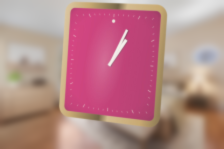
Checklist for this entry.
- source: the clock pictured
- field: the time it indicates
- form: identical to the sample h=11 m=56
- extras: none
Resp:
h=1 m=4
